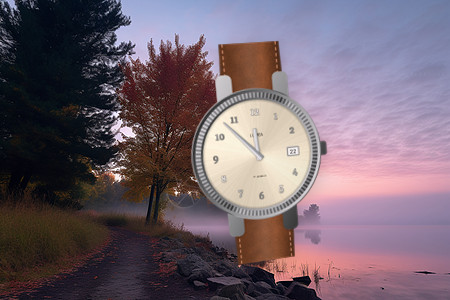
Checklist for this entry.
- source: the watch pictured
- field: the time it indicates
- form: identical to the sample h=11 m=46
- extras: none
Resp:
h=11 m=53
